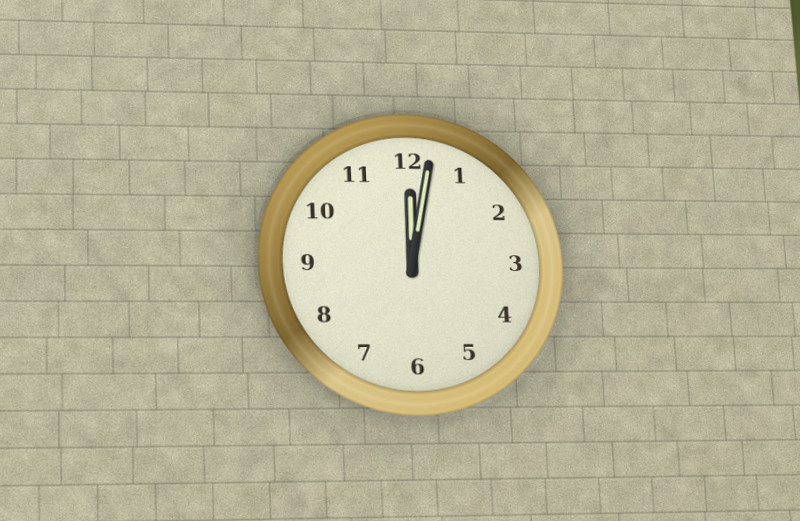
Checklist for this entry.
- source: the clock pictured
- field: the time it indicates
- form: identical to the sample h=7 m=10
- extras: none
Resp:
h=12 m=2
